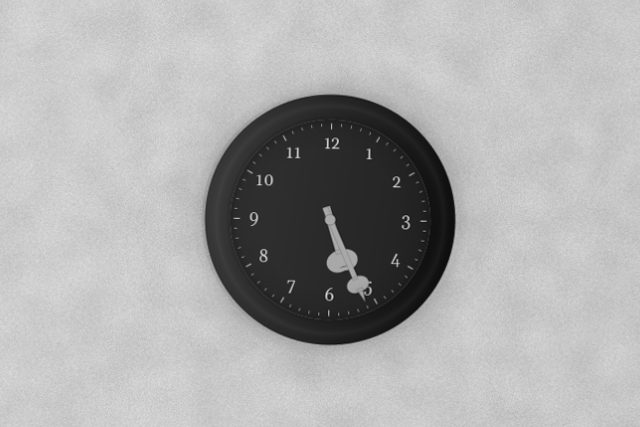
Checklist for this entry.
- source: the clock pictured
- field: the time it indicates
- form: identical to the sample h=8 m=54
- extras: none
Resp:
h=5 m=26
